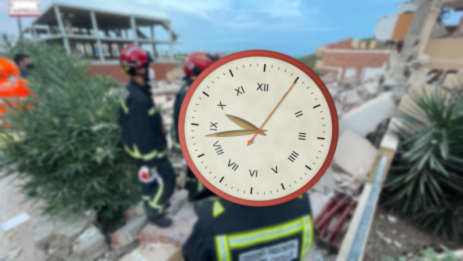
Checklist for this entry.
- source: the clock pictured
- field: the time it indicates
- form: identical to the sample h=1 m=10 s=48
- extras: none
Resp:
h=9 m=43 s=5
